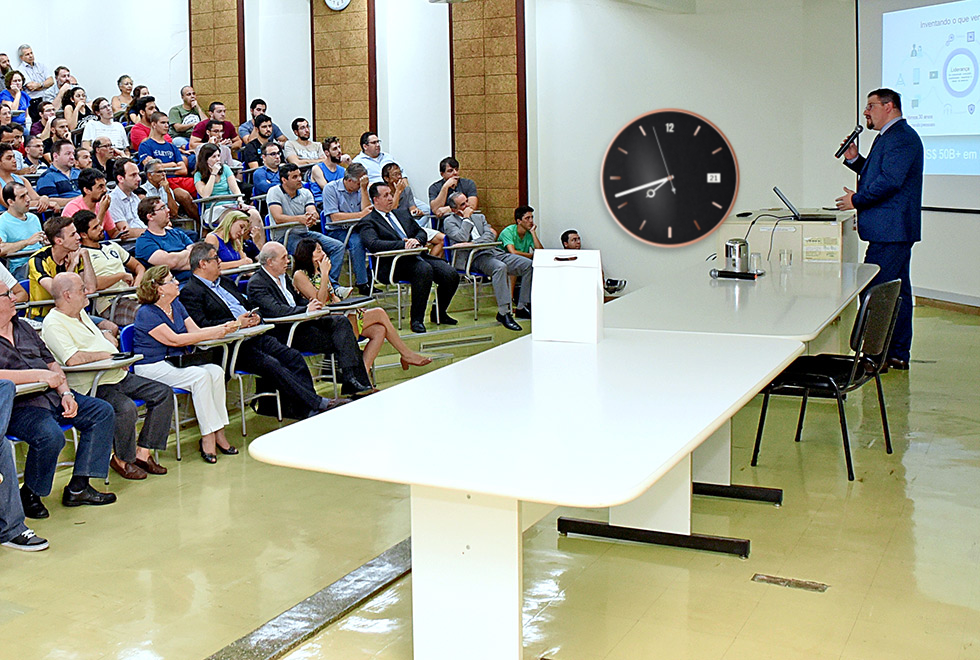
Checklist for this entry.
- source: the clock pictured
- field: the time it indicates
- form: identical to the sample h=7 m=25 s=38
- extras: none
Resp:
h=7 m=41 s=57
